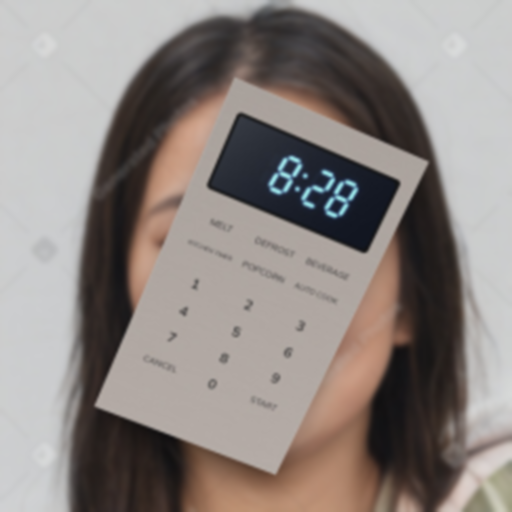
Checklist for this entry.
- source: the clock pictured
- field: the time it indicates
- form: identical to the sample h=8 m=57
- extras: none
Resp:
h=8 m=28
